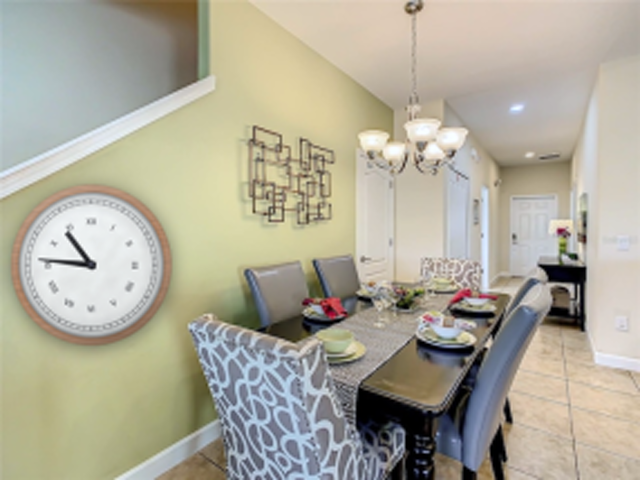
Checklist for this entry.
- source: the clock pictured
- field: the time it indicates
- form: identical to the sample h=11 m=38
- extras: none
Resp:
h=10 m=46
